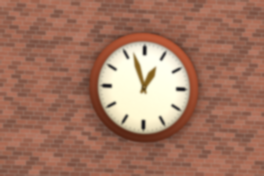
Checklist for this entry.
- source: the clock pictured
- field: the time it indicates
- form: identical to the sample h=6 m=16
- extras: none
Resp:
h=12 m=57
